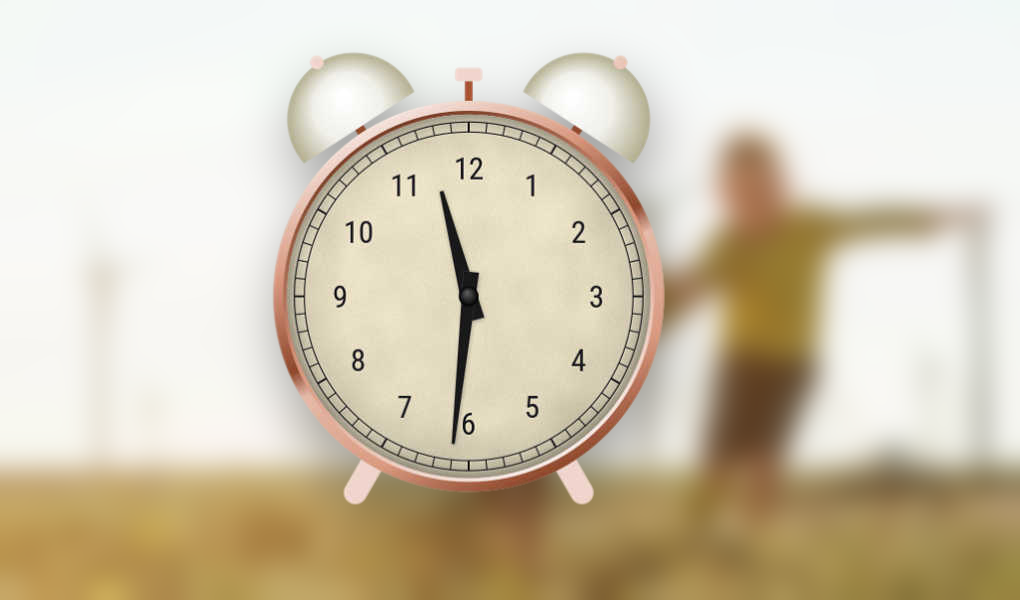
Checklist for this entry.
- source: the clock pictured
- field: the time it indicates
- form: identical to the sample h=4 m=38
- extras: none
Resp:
h=11 m=31
